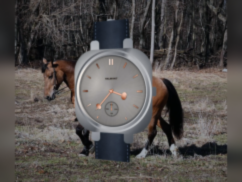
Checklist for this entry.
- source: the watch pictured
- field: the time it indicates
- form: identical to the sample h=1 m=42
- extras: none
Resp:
h=3 m=37
